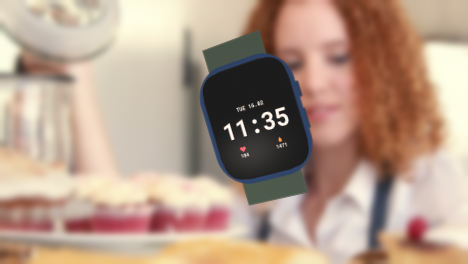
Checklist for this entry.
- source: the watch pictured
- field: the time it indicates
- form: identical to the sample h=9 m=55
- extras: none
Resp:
h=11 m=35
